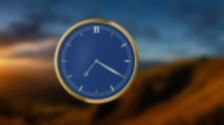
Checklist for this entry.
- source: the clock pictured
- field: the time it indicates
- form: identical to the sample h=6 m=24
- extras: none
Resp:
h=7 m=20
